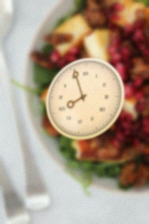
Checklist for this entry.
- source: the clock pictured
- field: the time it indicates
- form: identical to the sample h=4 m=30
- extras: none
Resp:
h=7 m=56
